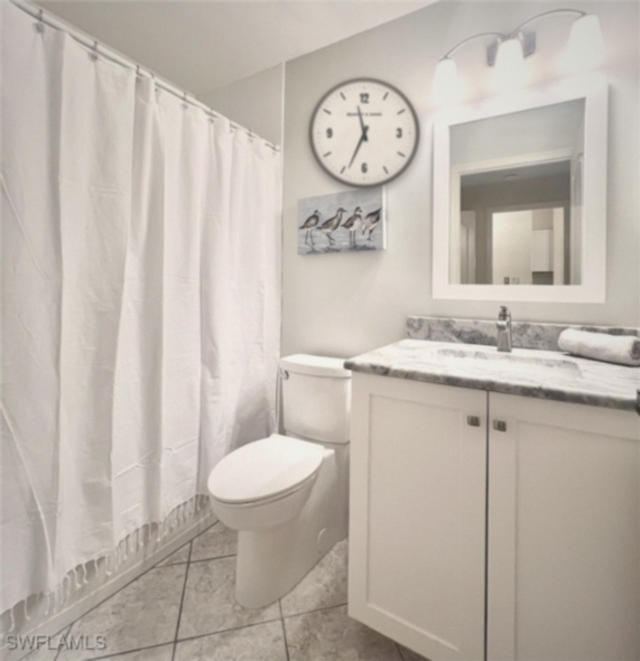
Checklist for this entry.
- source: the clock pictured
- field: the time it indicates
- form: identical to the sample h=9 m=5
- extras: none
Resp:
h=11 m=34
